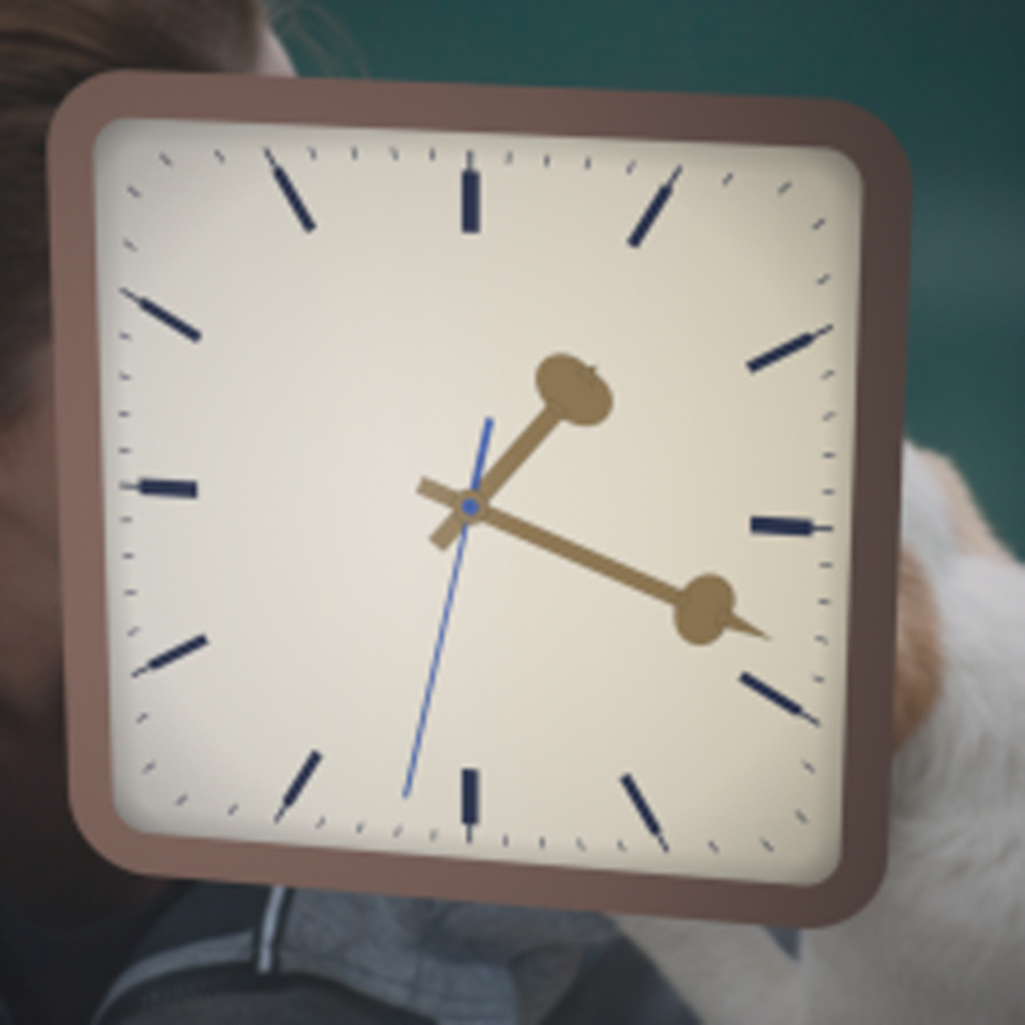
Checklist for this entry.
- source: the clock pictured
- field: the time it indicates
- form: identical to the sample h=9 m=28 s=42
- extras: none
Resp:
h=1 m=18 s=32
